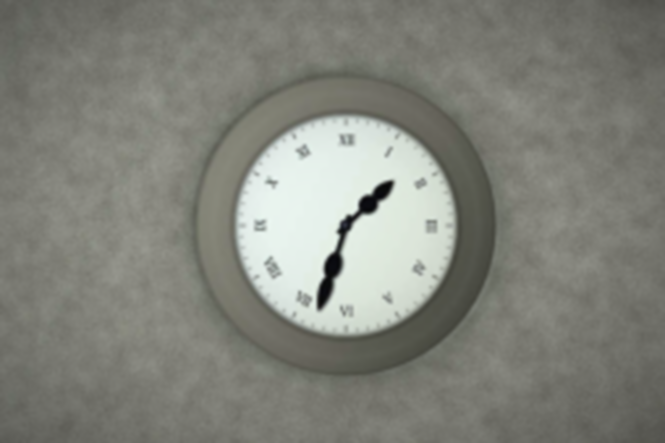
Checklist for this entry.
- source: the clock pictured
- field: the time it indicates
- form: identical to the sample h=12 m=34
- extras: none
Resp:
h=1 m=33
